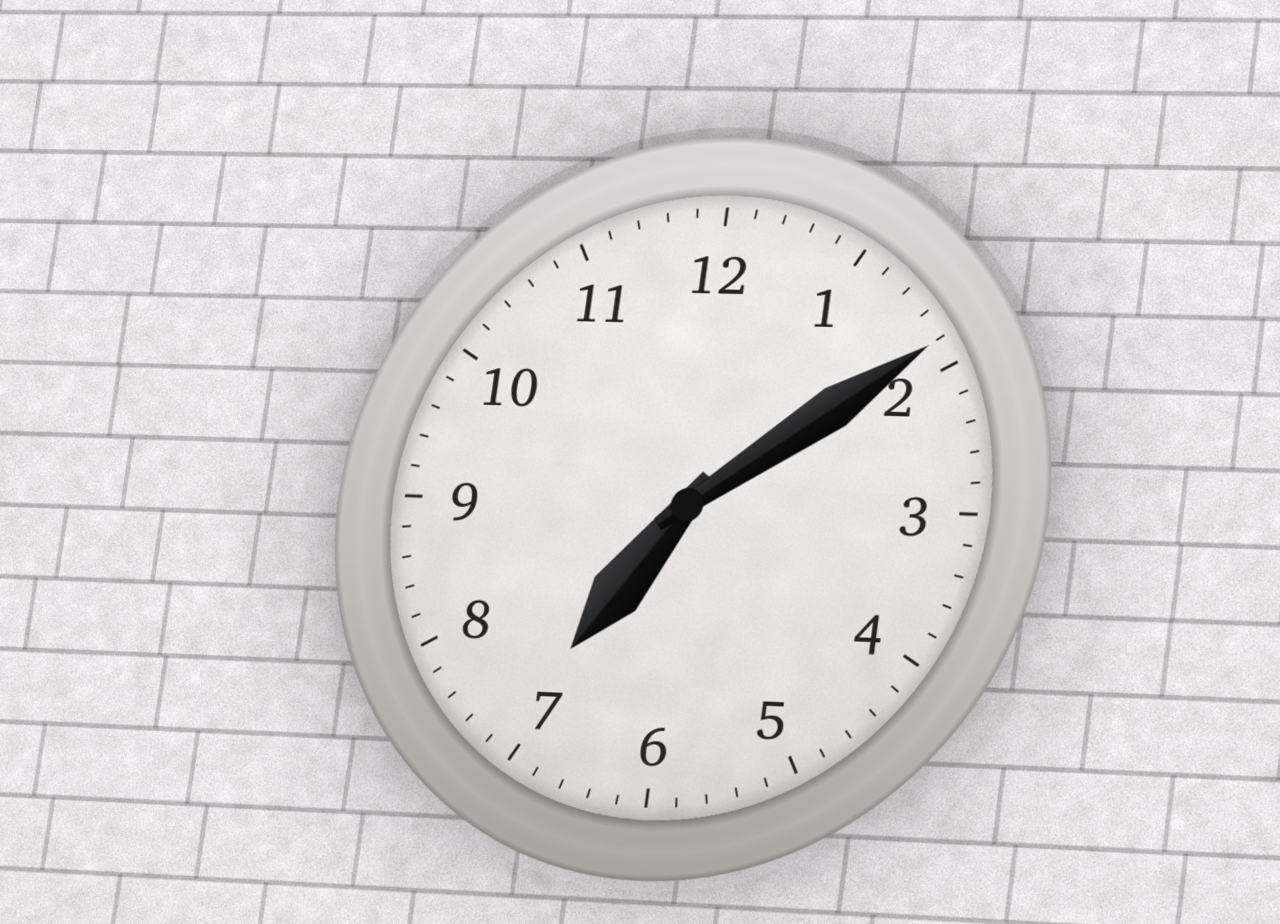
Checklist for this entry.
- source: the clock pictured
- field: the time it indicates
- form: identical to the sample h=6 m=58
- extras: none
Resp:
h=7 m=9
